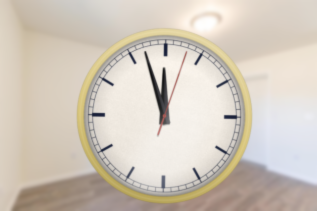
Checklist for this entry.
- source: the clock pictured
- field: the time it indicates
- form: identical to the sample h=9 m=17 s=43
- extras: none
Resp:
h=11 m=57 s=3
